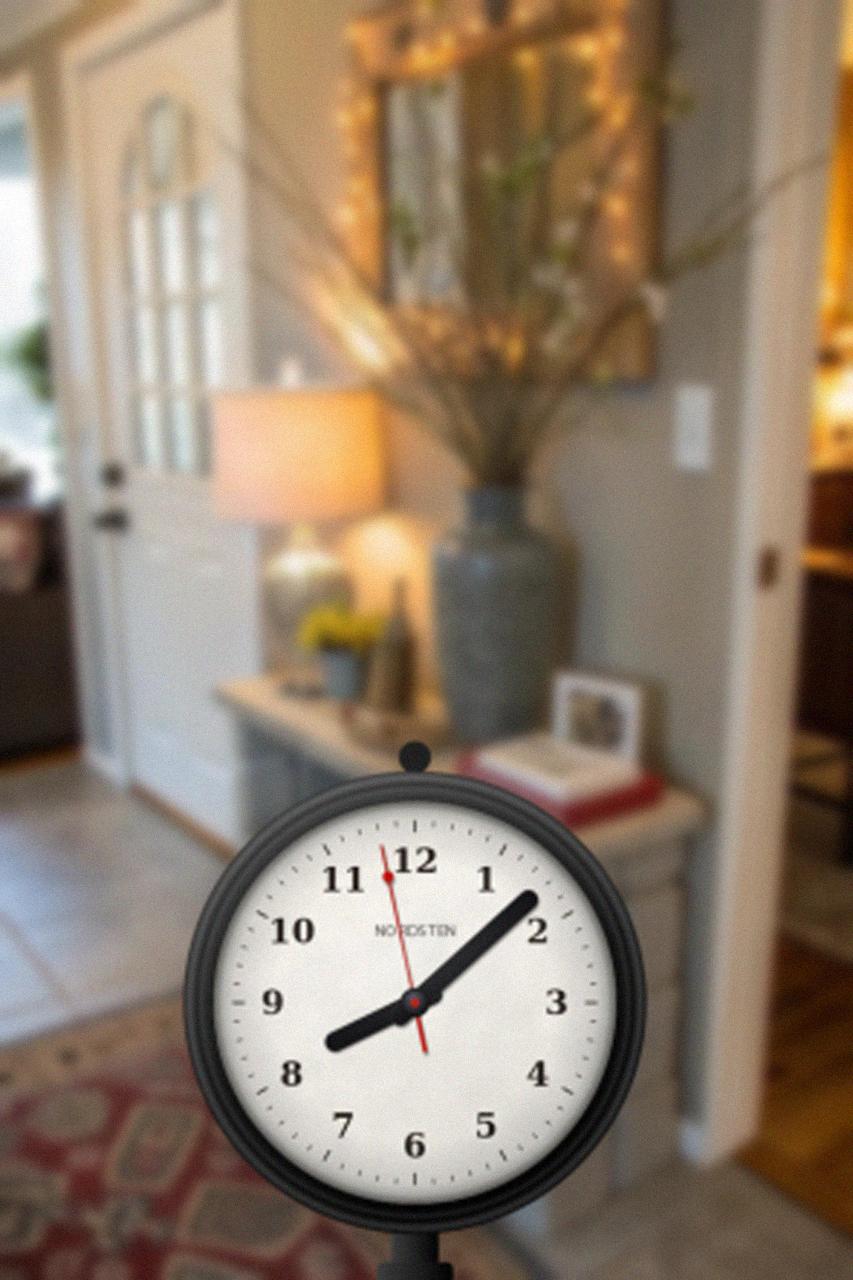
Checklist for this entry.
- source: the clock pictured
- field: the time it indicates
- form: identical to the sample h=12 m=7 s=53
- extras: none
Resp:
h=8 m=7 s=58
